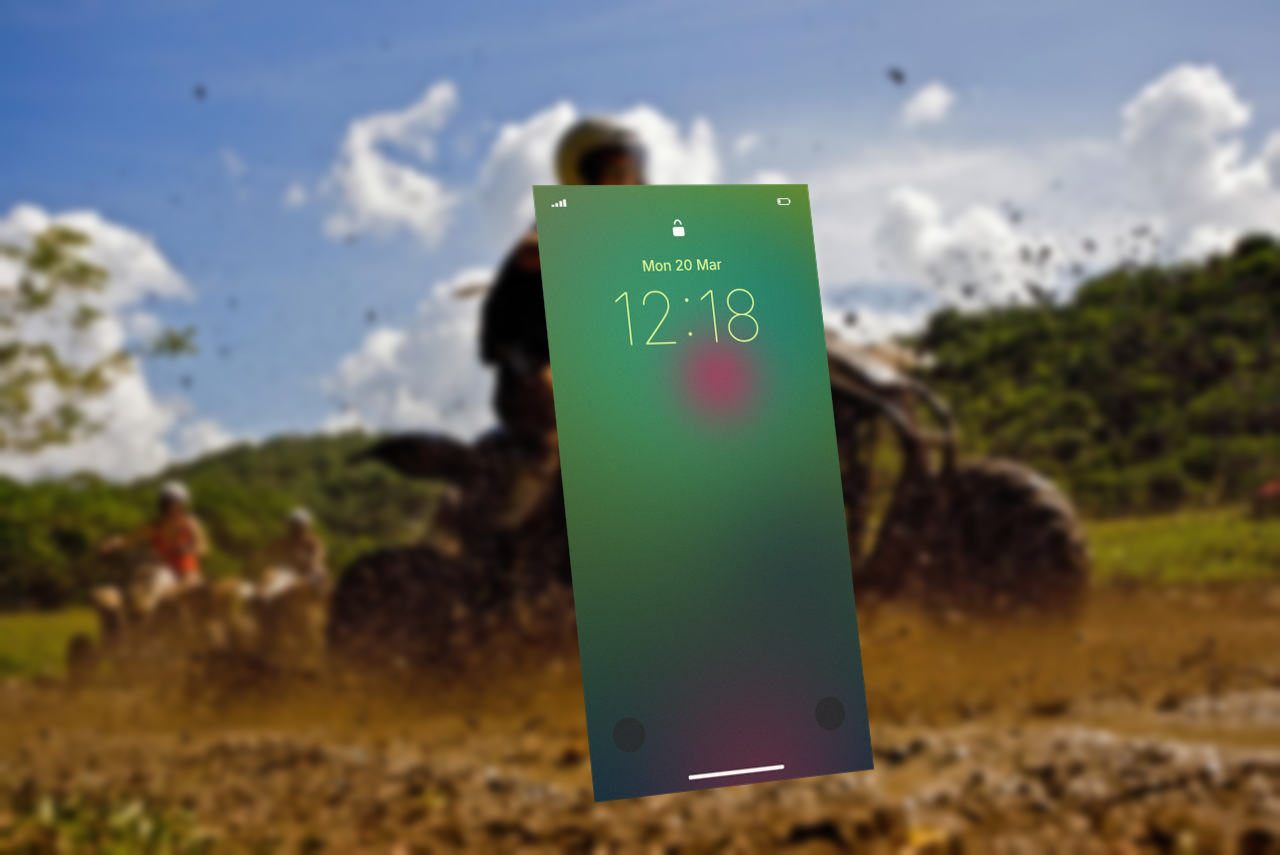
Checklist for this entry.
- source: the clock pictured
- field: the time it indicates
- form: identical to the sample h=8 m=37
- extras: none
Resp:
h=12 m=18
